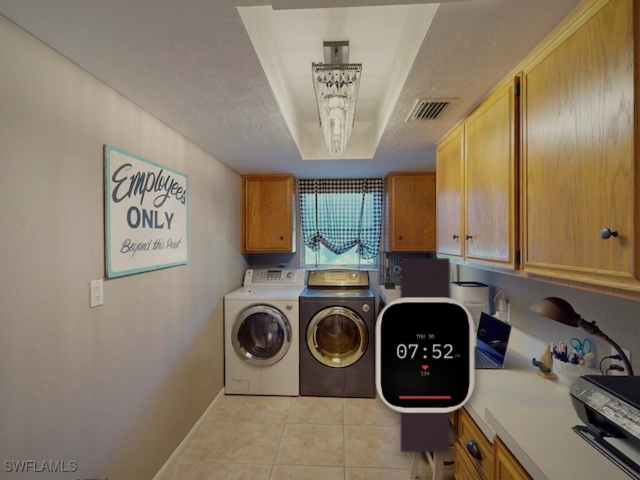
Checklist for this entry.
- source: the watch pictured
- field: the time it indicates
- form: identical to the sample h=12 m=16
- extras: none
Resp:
h=7 m=52
